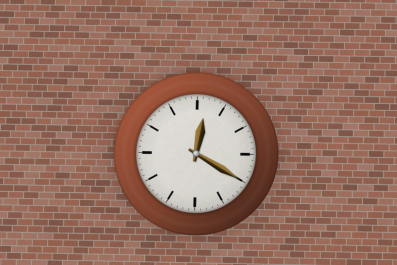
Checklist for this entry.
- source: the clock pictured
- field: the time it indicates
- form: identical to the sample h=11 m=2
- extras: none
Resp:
h=12 m=20
